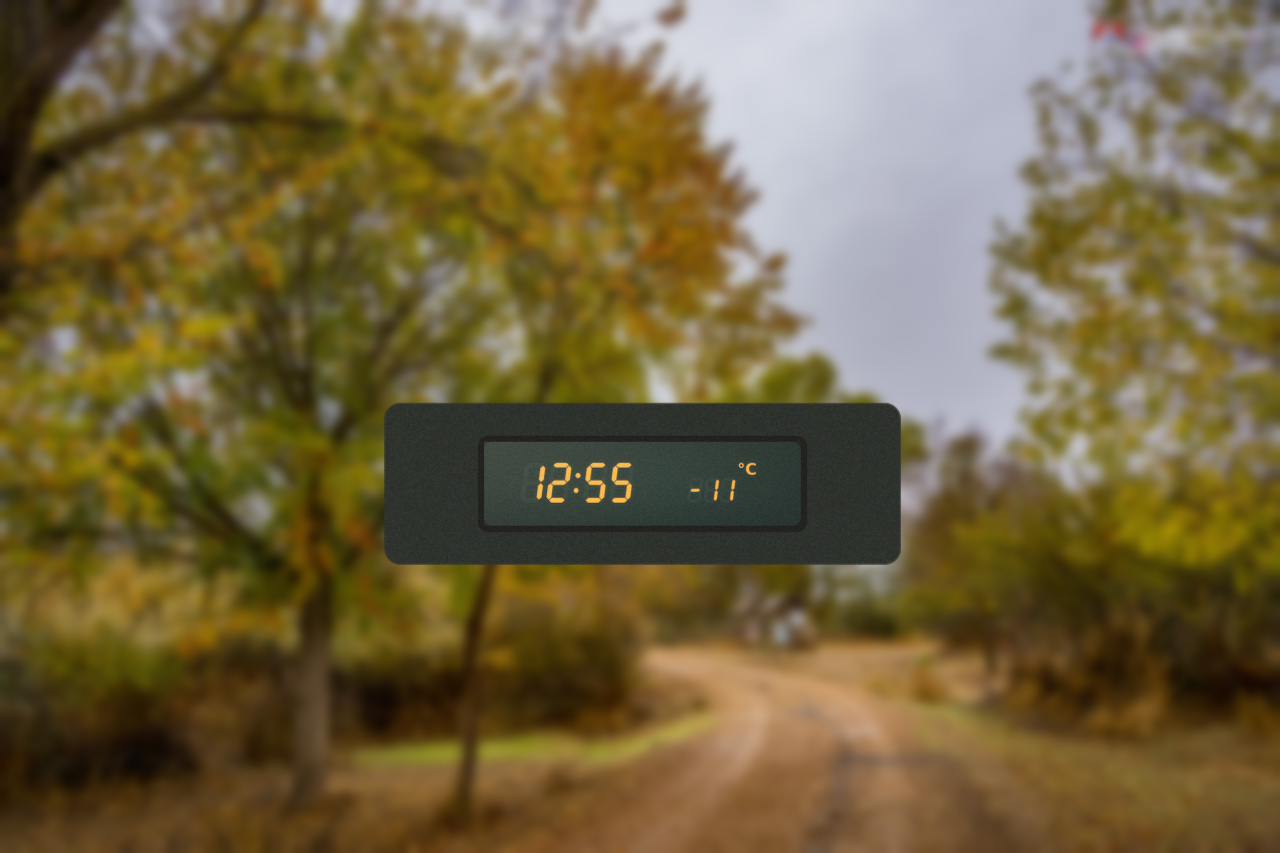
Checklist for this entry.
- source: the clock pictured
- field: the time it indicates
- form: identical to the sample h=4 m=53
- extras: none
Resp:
h=12 m=55
